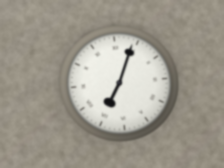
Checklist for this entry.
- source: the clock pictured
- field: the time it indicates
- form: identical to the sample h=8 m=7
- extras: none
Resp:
h=7 m=4
